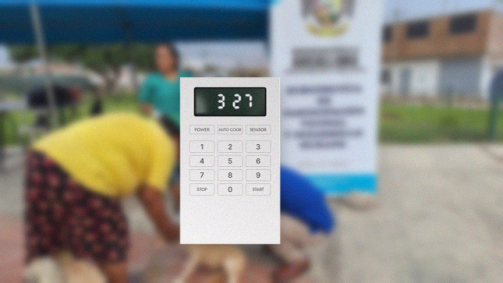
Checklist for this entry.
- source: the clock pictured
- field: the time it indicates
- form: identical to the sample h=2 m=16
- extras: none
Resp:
h=3 m=27
